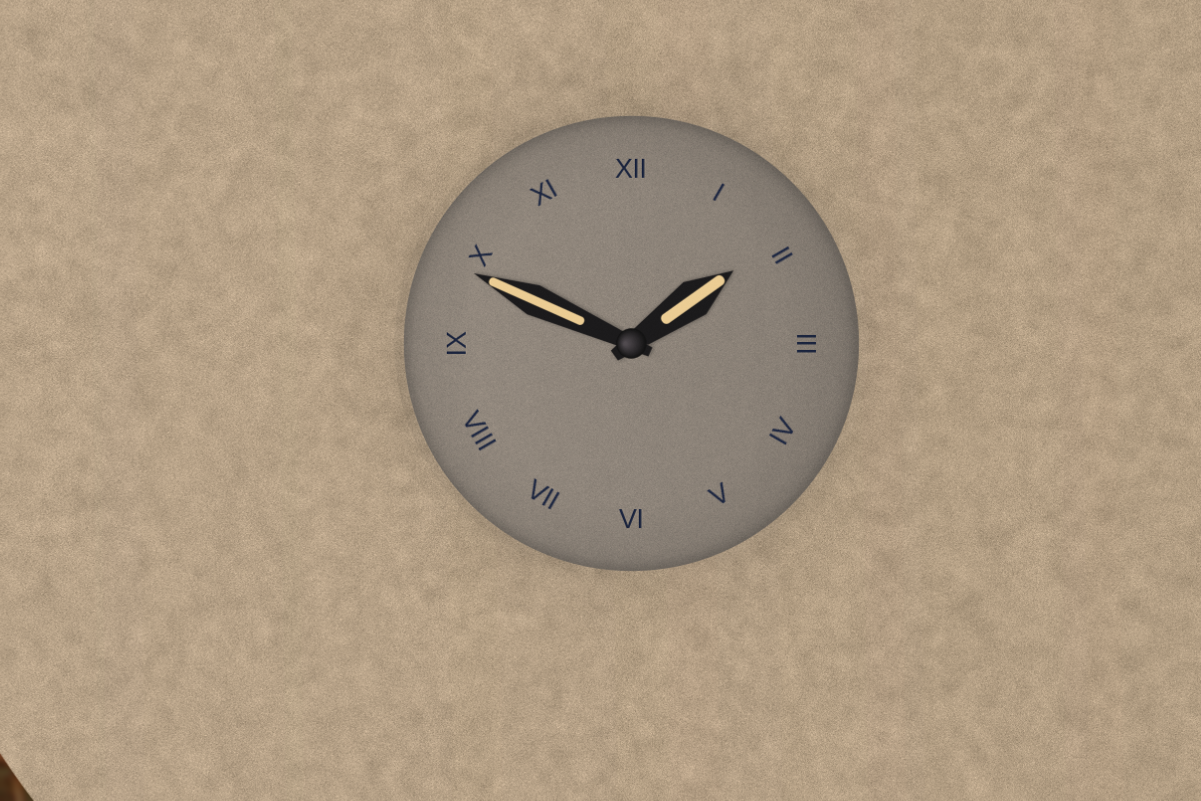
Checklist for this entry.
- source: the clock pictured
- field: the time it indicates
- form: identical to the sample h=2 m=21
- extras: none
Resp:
h=1 m=49
